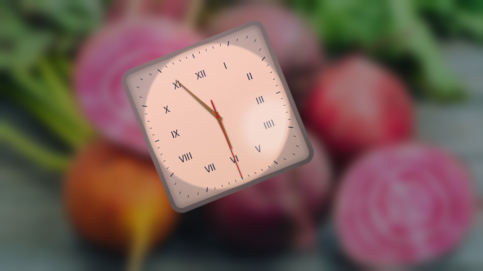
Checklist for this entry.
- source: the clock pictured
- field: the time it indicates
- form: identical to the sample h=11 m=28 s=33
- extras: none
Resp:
h=5 m=55 s=30
